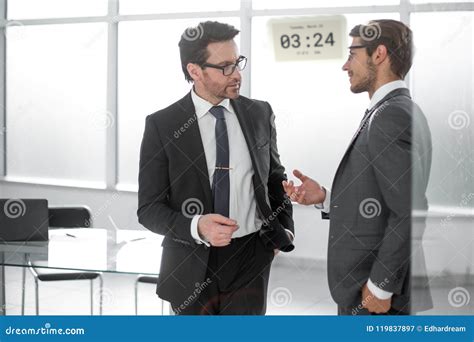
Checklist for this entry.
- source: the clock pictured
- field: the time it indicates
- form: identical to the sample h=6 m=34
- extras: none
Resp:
h=3 m=24
